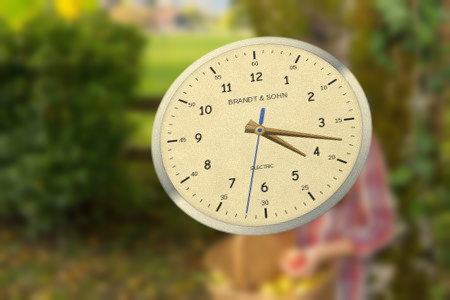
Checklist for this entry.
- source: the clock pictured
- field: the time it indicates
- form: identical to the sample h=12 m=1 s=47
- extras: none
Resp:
h=4 m=17 s=32
